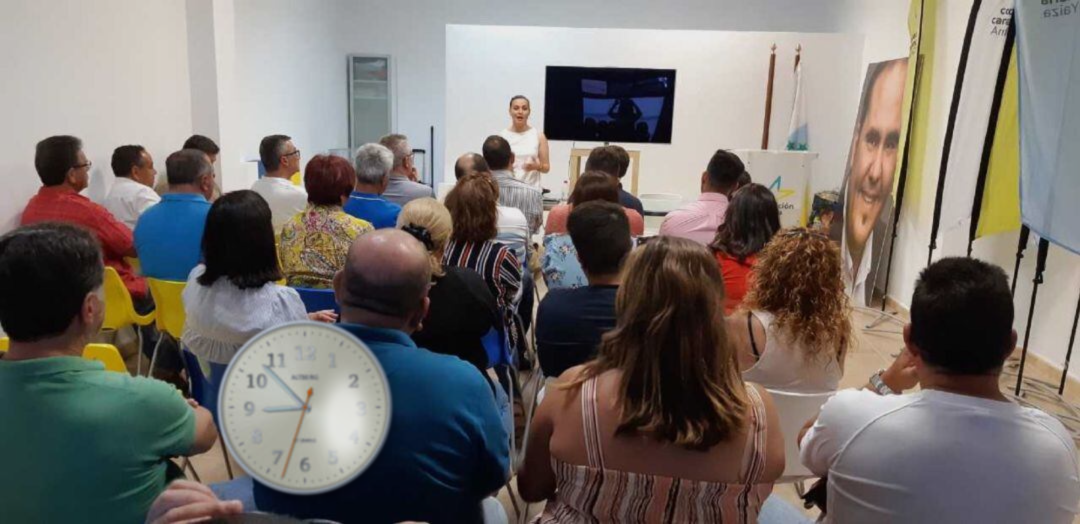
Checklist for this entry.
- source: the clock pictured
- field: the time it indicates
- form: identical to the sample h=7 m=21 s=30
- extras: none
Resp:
h=8 m=52 s=33
